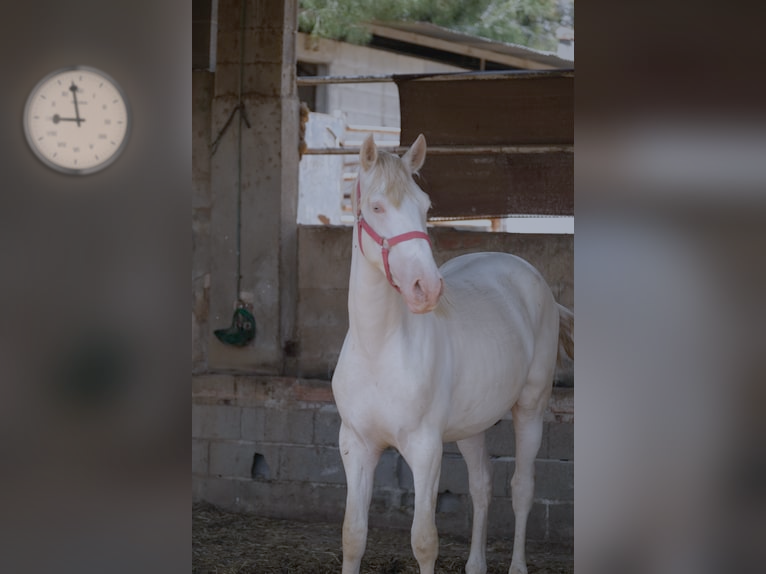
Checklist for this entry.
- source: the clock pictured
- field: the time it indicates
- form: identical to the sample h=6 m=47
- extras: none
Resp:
h=8 m=58
